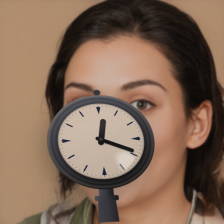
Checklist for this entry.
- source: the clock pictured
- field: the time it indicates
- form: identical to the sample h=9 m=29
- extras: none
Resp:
h=12 m=19
